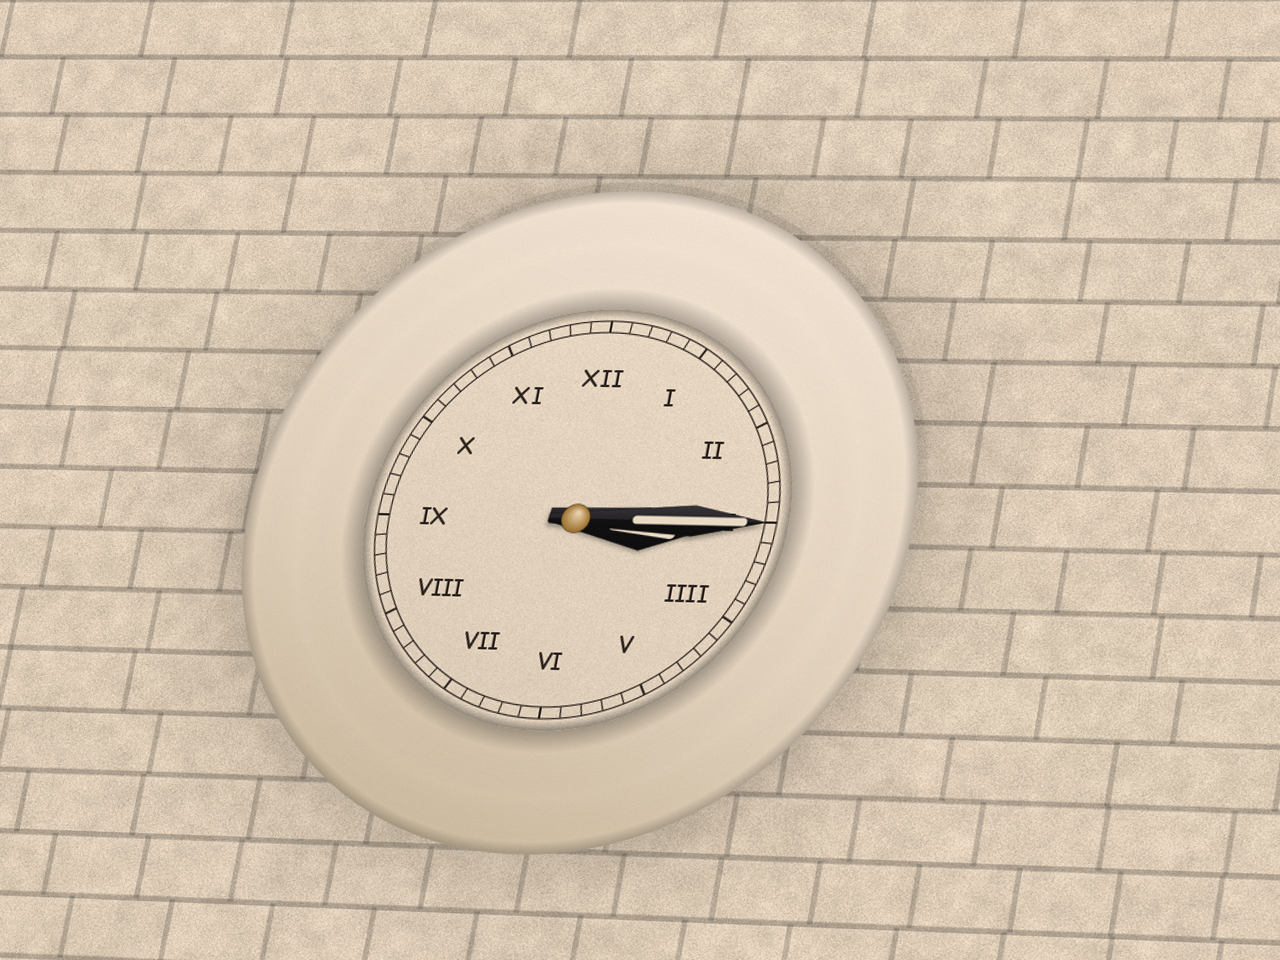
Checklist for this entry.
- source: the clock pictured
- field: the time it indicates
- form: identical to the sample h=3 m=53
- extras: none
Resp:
h=3 m=15
